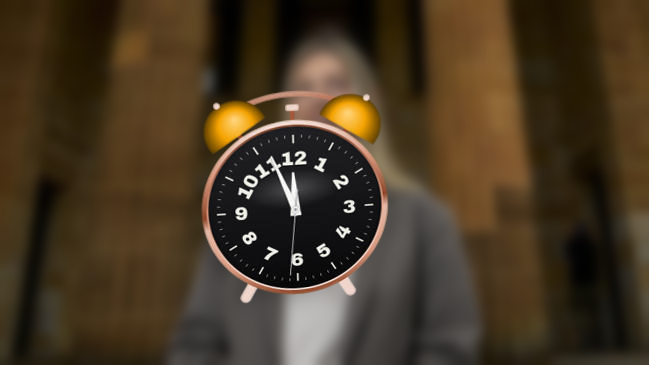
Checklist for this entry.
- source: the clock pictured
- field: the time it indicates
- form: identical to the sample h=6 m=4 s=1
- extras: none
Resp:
h=11 m=56 s=31
